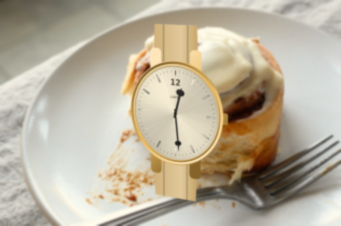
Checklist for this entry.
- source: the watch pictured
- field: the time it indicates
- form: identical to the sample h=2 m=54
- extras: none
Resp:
h=12 m=29
